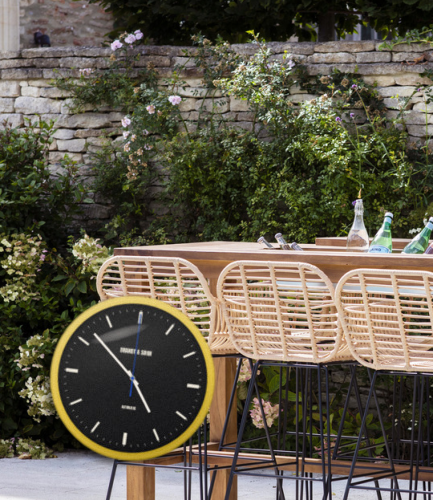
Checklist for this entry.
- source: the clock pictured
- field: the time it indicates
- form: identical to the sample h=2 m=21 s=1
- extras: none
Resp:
h=4 m=52 s=0
